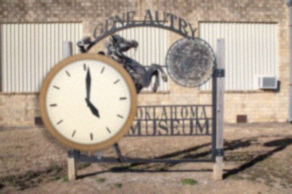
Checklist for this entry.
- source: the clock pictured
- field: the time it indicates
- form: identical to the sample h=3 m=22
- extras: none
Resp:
h=5 m=1
